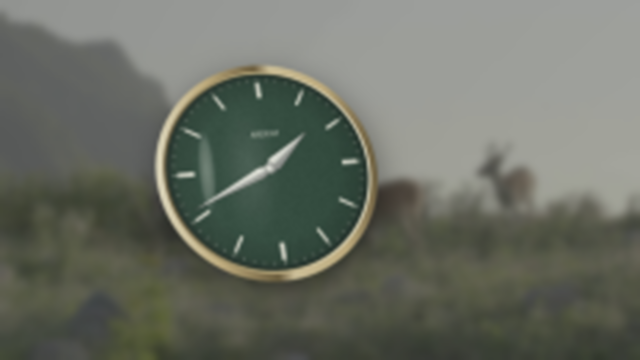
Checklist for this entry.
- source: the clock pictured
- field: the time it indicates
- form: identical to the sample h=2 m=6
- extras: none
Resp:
h=1 m=41
